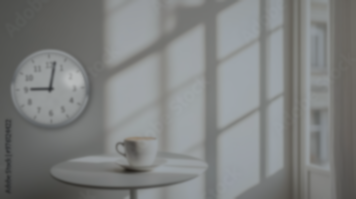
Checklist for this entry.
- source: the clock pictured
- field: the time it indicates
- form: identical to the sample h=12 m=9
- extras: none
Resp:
h=9 m=2
